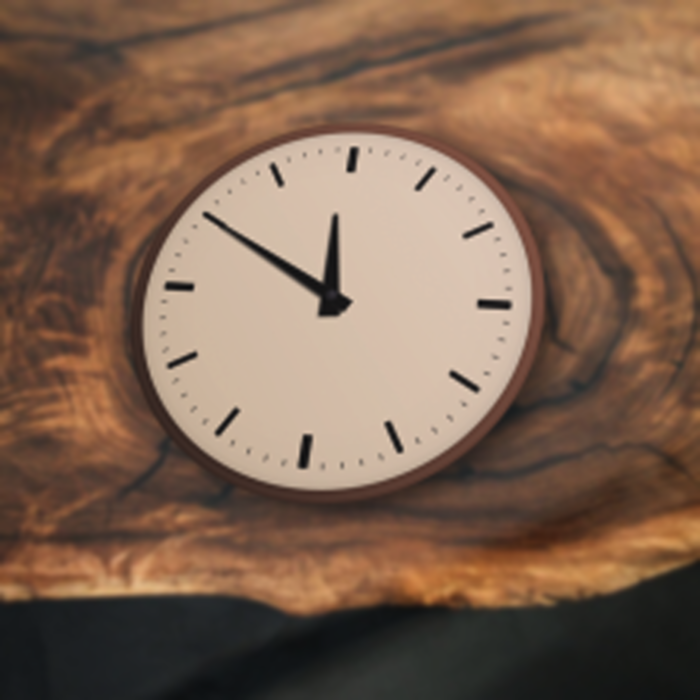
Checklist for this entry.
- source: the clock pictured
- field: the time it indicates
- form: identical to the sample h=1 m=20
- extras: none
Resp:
h=11 m=50
